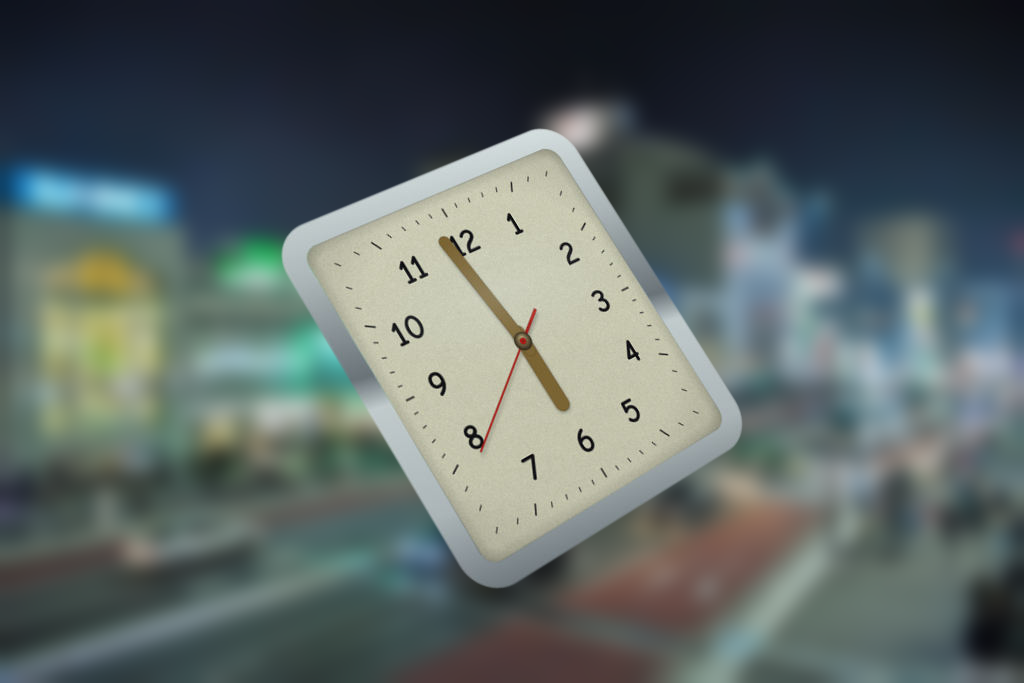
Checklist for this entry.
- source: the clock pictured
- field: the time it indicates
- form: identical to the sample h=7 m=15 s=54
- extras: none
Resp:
h=5 m=58 s=39
